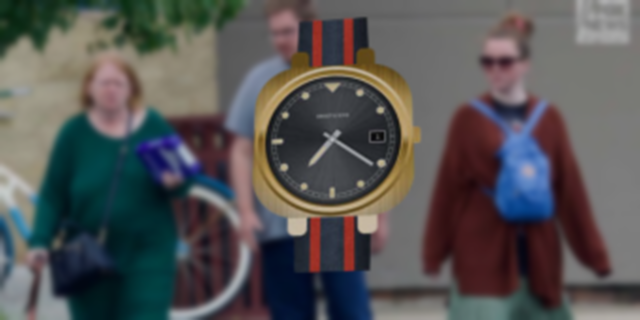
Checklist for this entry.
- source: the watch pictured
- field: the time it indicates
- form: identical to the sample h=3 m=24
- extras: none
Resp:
h=7 m=21
